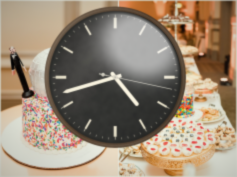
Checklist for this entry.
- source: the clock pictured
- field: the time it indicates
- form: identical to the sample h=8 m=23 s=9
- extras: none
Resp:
h=4 m=42 s=17
